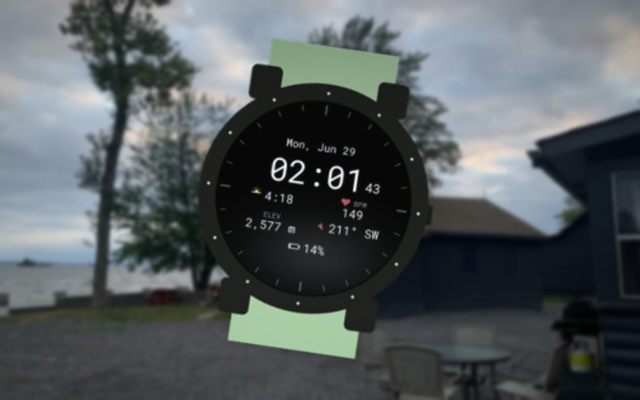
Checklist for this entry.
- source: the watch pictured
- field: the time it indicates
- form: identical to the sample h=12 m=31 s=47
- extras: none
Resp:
h=2 m=1 s=43
